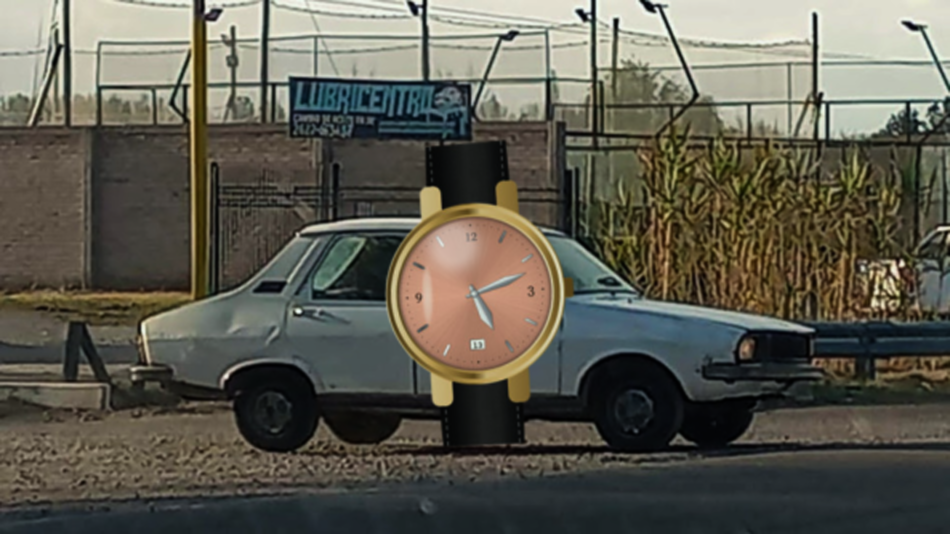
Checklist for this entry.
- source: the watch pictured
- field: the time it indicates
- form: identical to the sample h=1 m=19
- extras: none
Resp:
h=5 m=12
